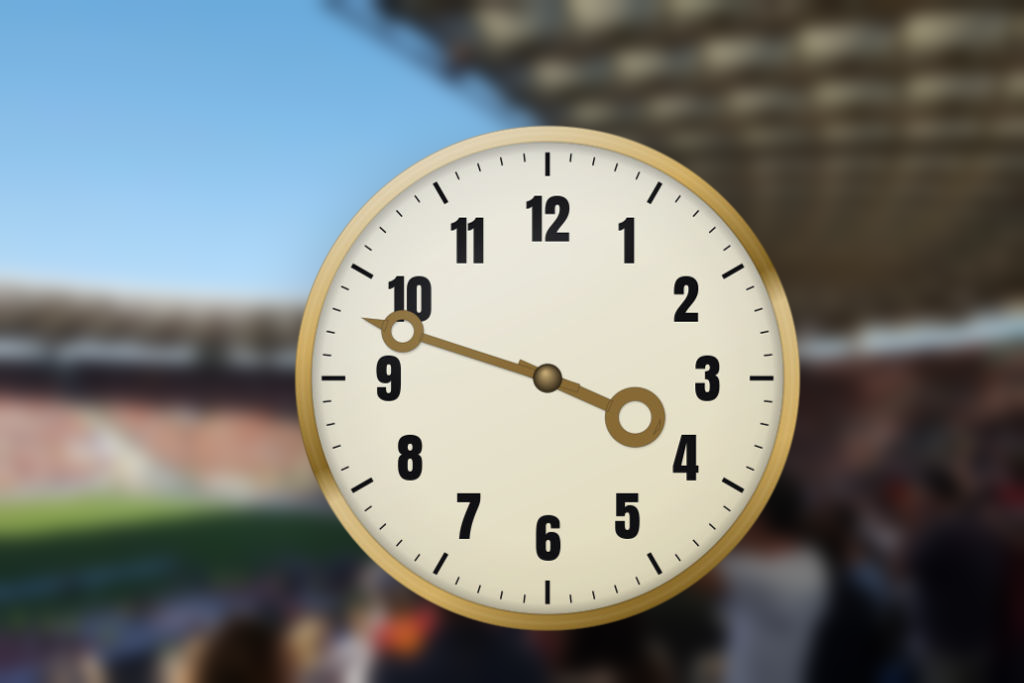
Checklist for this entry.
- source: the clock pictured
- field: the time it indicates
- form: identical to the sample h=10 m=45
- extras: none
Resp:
h=3 m=48
